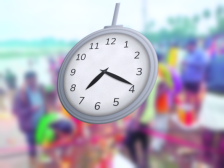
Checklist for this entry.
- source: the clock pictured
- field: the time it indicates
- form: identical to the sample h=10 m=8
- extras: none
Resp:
h=7 m=19
